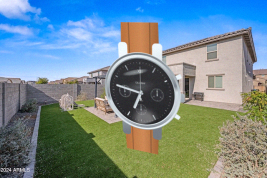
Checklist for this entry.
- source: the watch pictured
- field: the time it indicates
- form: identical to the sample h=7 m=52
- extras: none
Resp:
h=6 m=47
